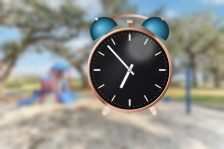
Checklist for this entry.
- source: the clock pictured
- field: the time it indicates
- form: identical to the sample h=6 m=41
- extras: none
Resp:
h=6 m=53
